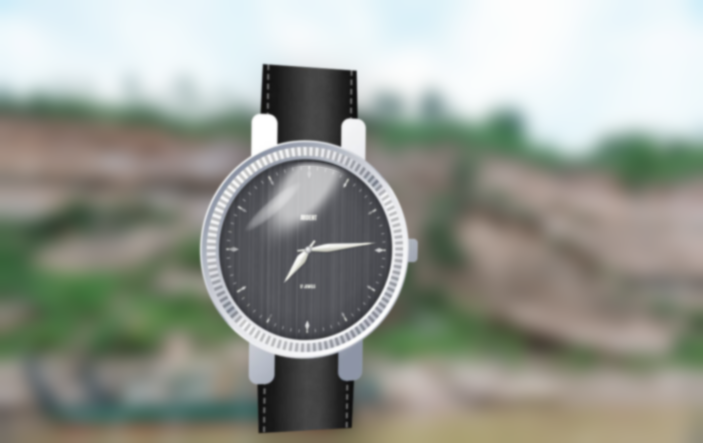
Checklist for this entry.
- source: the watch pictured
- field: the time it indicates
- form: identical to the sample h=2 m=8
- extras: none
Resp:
h=7 m=14
